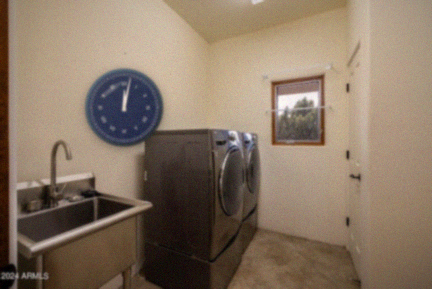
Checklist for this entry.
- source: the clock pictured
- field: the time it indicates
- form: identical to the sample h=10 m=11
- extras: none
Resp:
h=12 m=2
